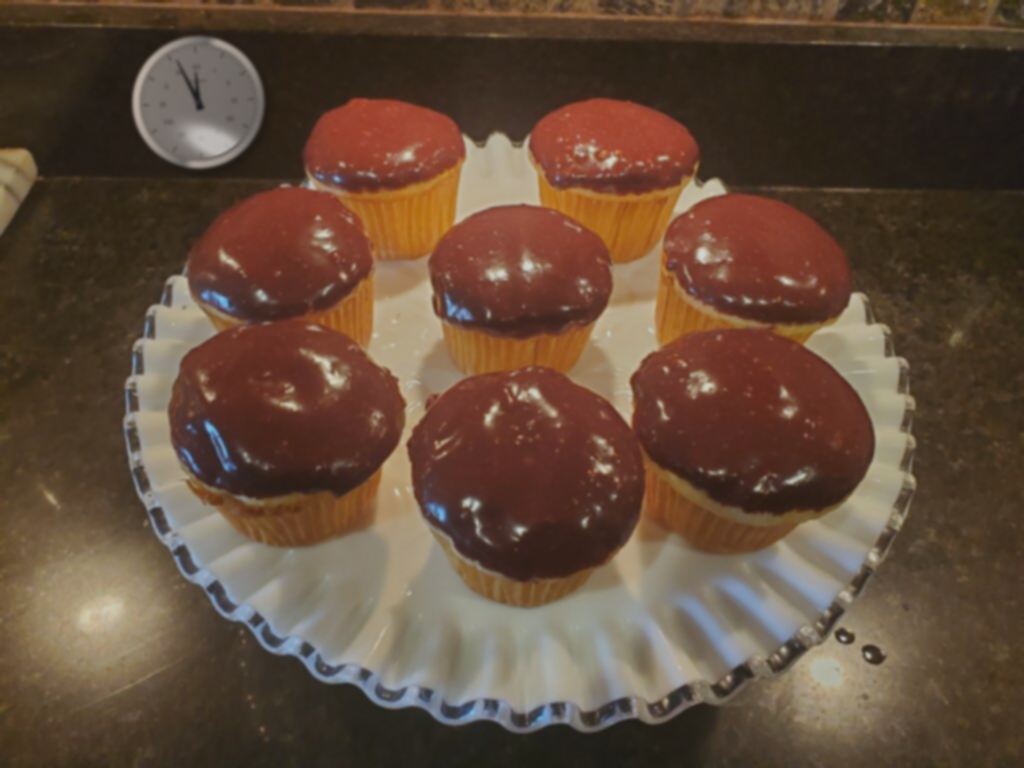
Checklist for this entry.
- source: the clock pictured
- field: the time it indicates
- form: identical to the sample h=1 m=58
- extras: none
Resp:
h=11 m=56
